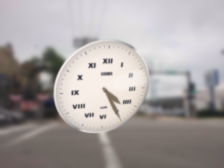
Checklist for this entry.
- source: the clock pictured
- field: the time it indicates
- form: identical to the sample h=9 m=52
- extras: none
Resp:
h=4 m=25
